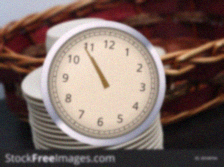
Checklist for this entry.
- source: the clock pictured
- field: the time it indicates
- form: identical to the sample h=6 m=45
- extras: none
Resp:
h=10 m=54
